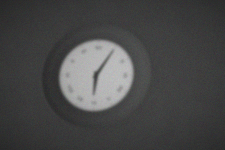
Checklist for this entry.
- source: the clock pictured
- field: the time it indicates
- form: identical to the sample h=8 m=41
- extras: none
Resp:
h=6 m=5
